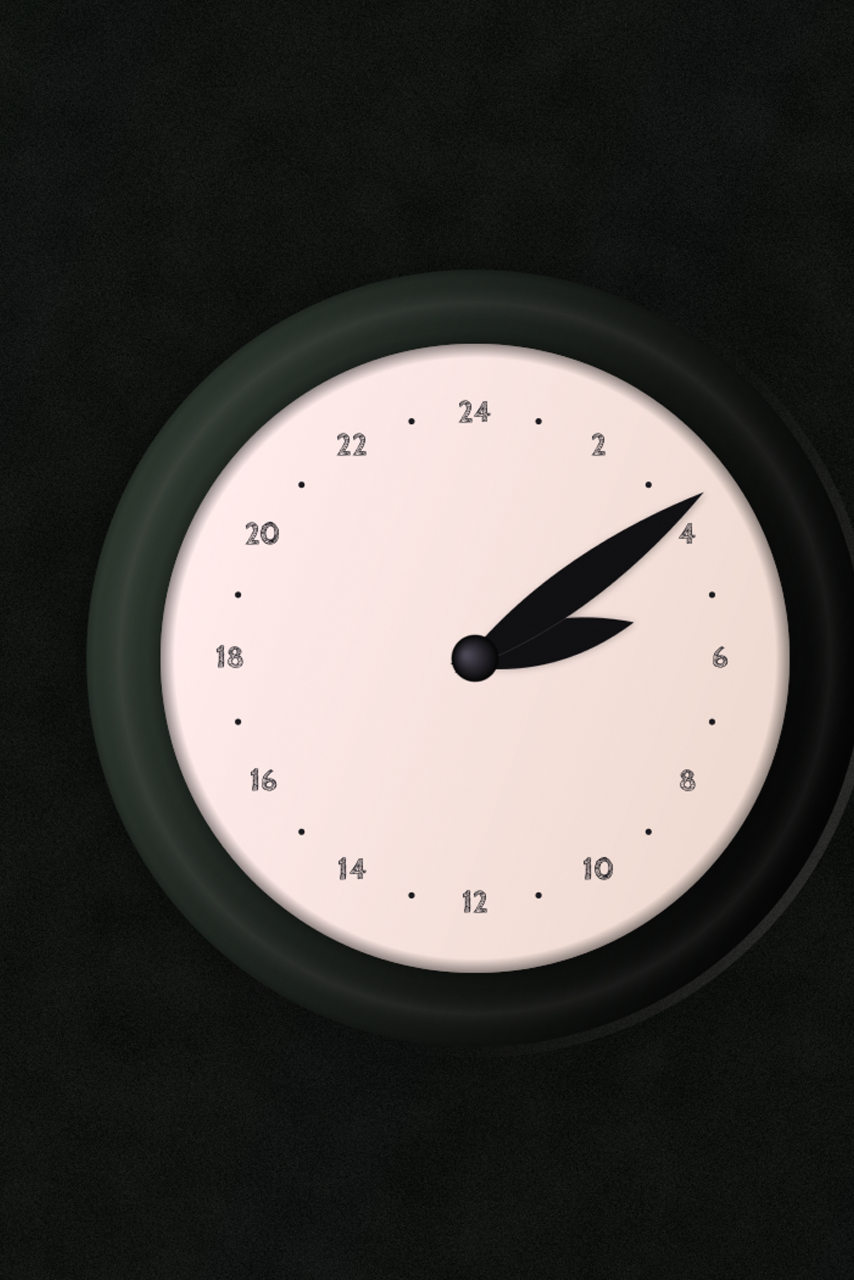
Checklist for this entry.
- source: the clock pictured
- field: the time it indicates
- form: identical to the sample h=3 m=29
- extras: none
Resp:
h=5 m=9
